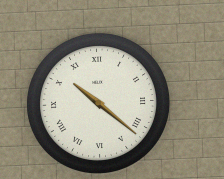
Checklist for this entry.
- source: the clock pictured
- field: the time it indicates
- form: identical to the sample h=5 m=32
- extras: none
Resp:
h=10 m=22
